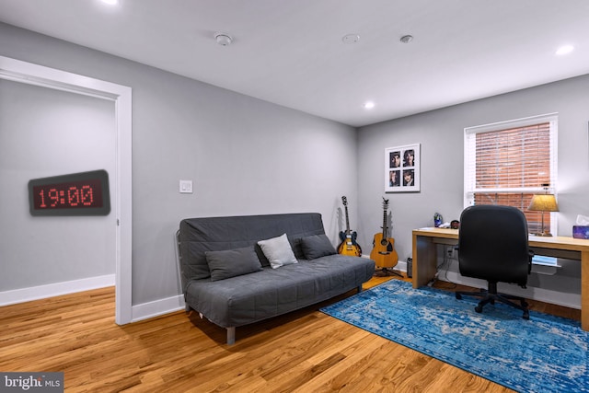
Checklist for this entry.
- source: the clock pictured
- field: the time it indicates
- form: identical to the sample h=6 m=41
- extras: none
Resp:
h=19 m=0
